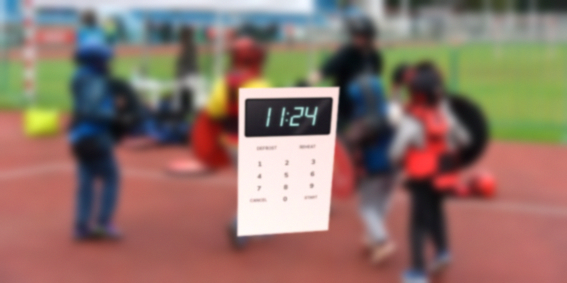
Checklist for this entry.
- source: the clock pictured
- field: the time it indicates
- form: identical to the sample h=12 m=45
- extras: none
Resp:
h=11 m=24
